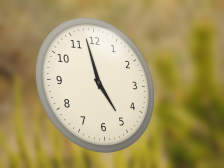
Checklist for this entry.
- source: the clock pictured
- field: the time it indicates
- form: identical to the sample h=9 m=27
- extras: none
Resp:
h=4 m=58
